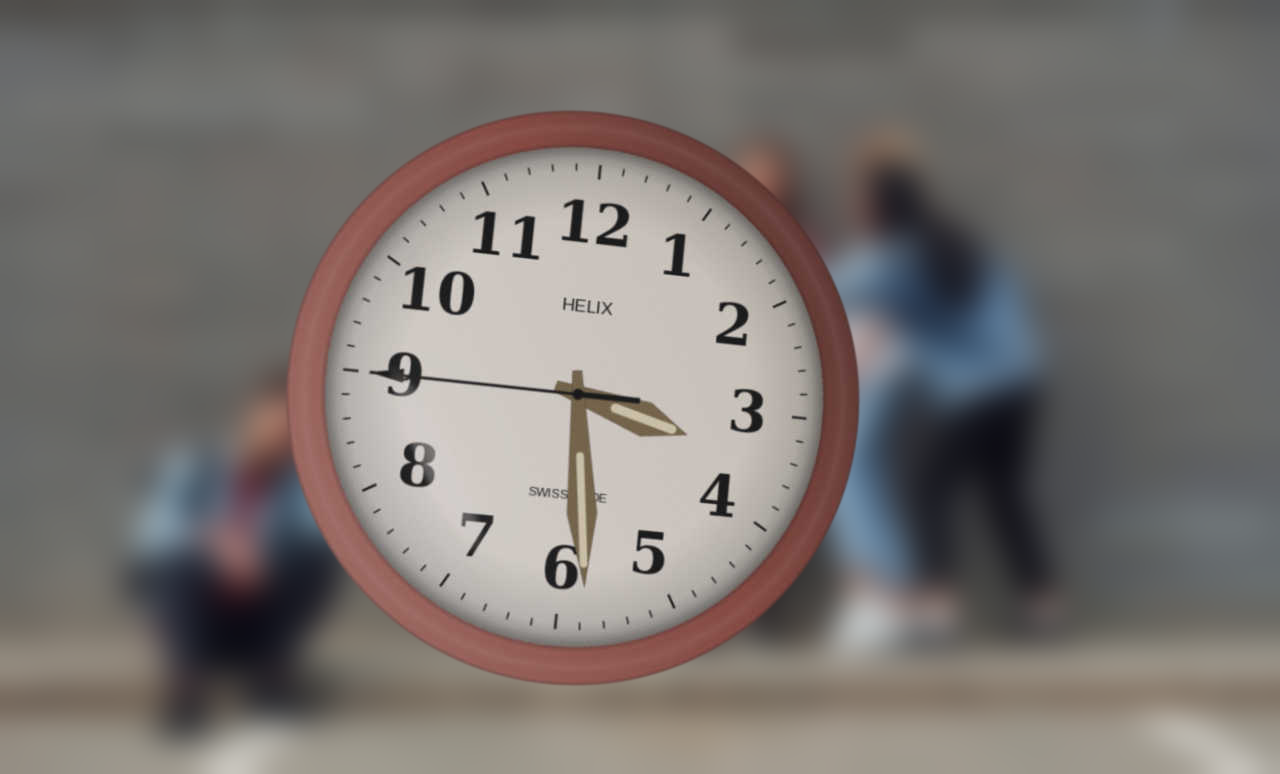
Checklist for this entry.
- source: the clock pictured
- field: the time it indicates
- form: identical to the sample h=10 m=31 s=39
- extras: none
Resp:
h=3 m=28 s=45
